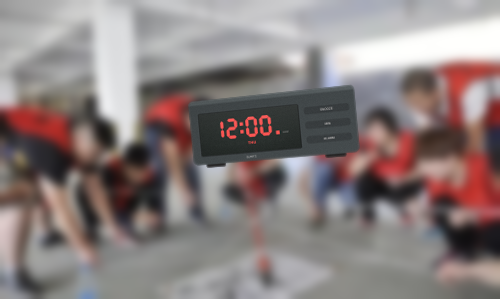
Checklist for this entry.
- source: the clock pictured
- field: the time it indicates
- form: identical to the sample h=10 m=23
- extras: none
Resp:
h=12 m=0
